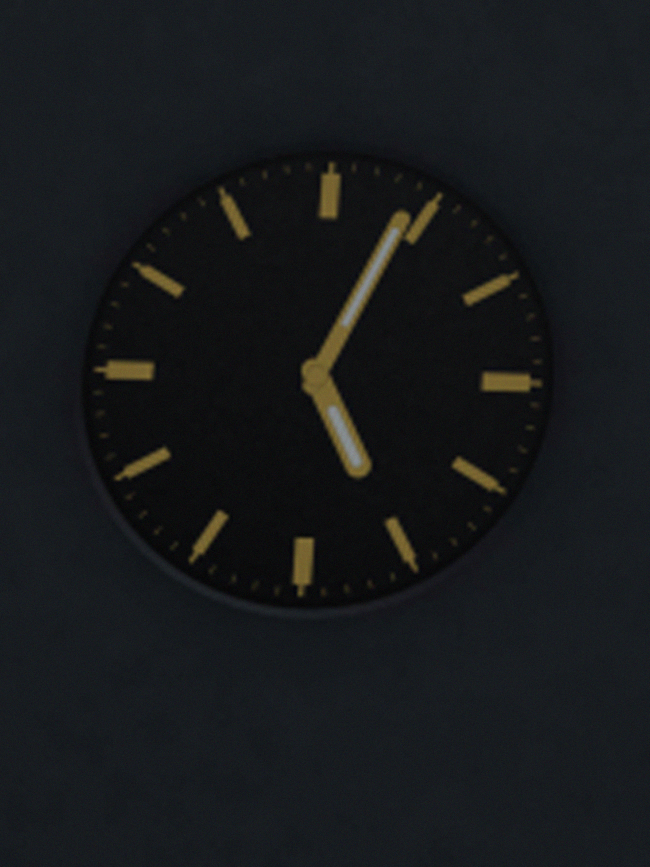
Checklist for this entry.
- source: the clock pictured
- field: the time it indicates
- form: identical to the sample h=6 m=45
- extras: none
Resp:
h=5 m=4
